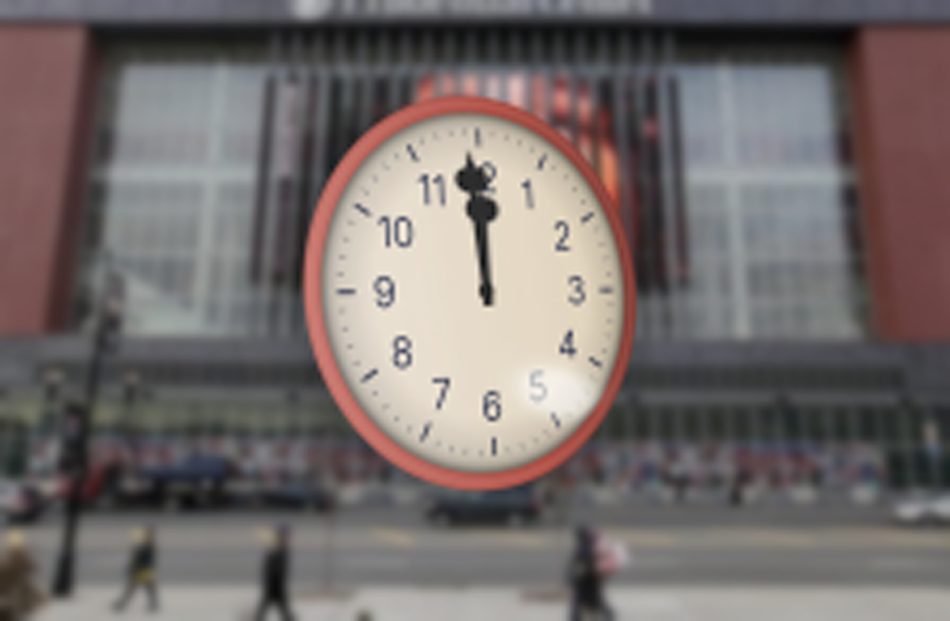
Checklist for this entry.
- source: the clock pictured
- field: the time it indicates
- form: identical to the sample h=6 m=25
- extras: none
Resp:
h=11 m=59
